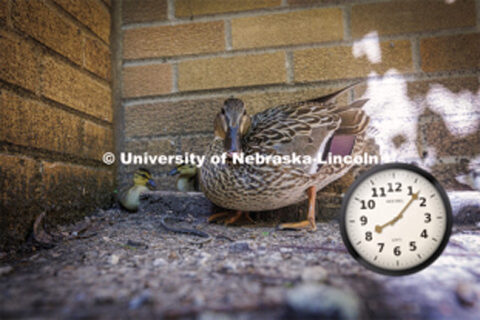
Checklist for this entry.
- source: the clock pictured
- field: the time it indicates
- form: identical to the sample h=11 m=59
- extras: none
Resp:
h=8 m=7
